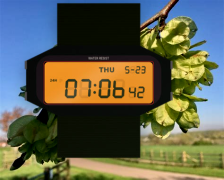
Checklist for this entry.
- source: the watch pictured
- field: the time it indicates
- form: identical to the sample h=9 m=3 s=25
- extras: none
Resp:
h=7 m=6 s=42
